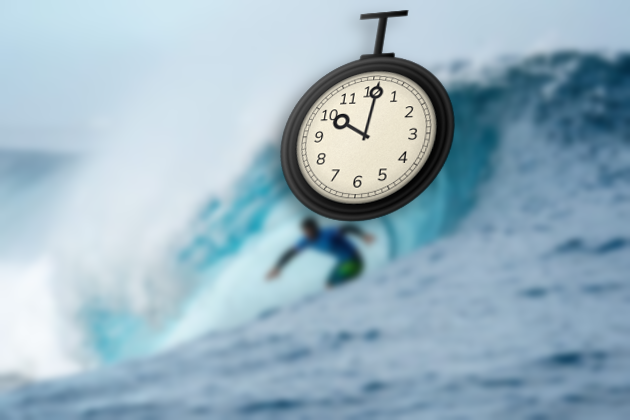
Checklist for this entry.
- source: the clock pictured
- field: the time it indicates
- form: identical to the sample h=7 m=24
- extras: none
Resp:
h=10 m=1
